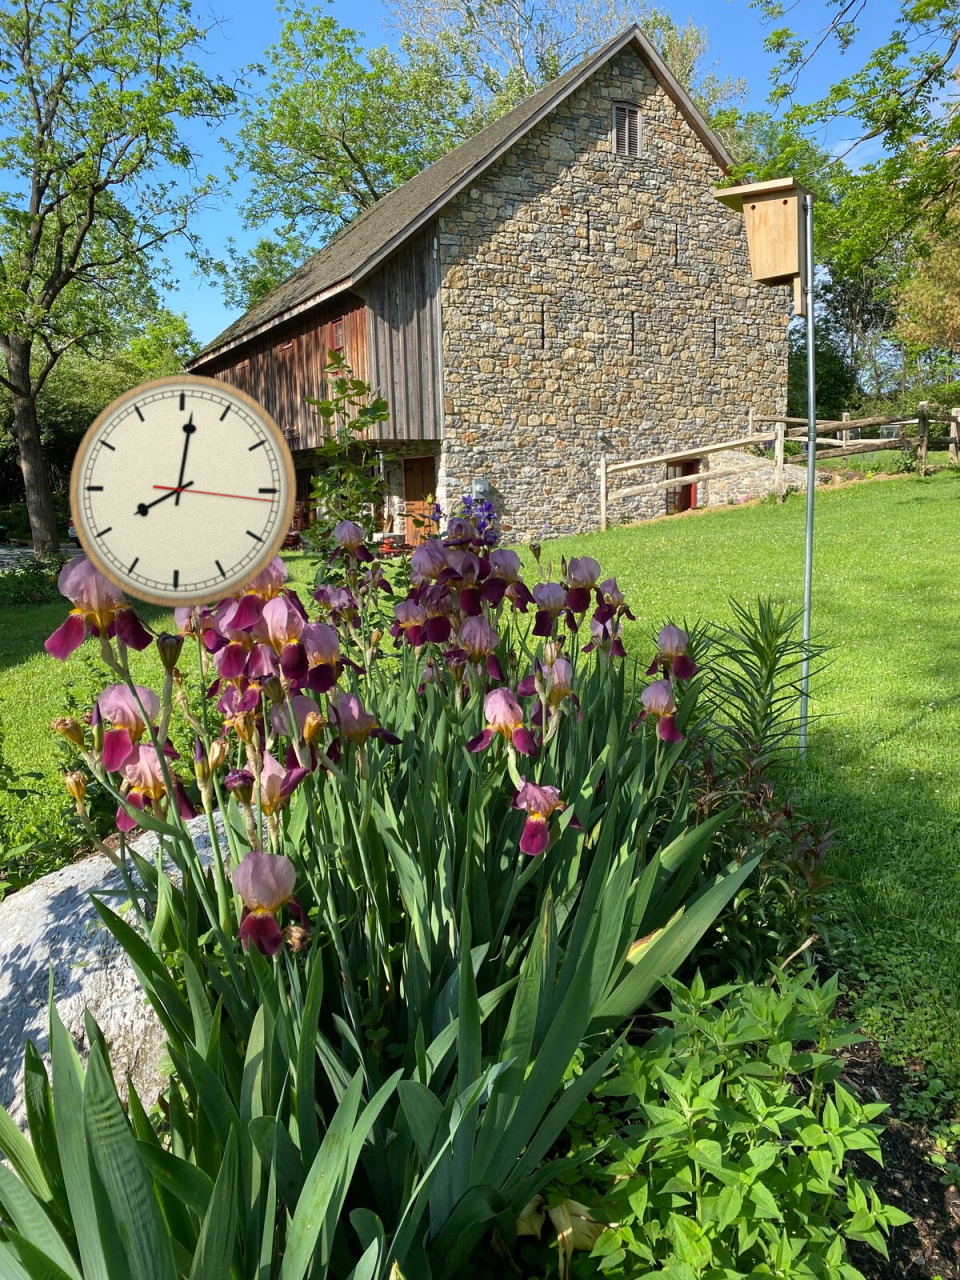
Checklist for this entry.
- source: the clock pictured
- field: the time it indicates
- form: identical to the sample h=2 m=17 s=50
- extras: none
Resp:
h=8 m=1 s=16
